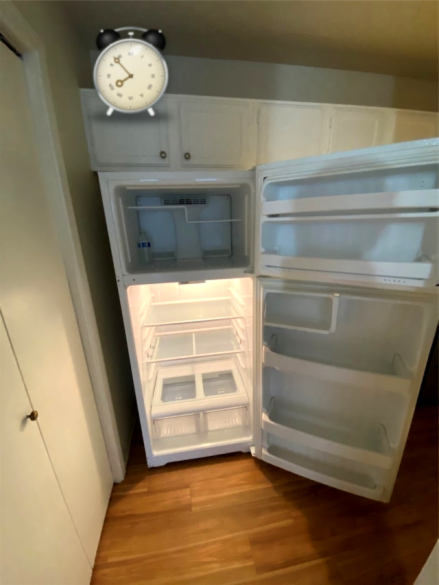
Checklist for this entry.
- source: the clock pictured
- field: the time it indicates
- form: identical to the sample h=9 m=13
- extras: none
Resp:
h=7 m=53
